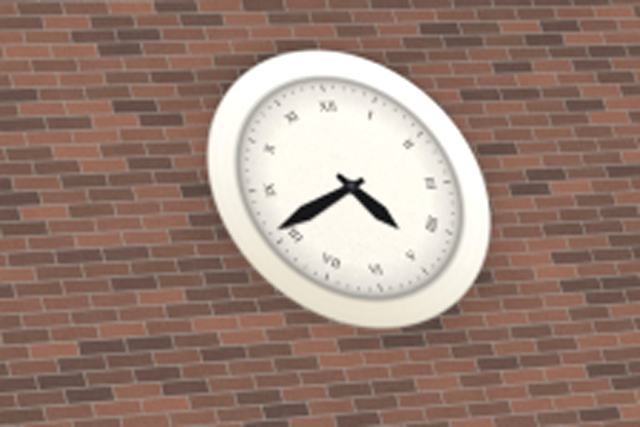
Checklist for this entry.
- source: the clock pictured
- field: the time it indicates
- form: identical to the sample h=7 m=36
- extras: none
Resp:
h=4 m=41
